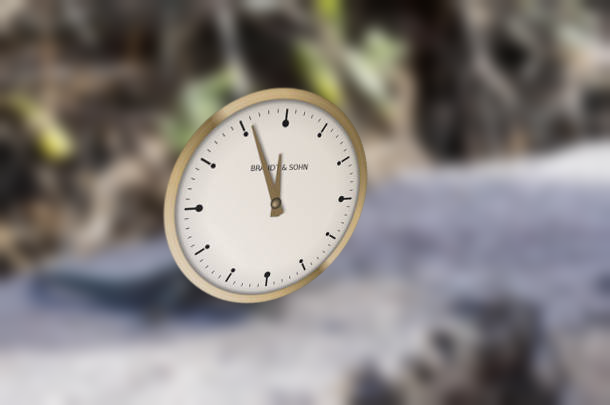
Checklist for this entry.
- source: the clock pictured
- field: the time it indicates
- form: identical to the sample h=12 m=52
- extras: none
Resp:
h=11 m=56
